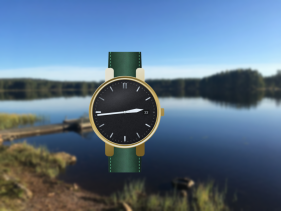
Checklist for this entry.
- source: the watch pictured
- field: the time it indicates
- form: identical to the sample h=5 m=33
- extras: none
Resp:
h=2 m=44
